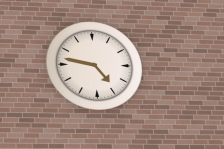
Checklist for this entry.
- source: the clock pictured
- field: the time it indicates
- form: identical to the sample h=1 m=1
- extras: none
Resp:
h=4 m=47
